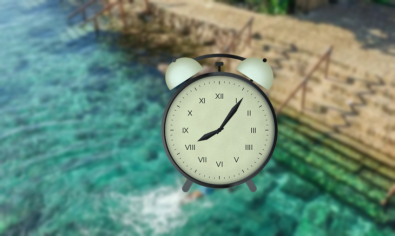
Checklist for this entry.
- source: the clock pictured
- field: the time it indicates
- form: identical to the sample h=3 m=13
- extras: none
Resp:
h=8 m=6
